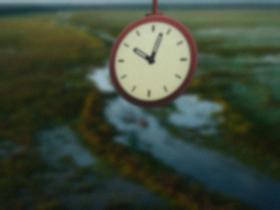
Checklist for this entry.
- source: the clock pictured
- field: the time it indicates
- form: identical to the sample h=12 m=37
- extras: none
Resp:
h=10 m=3
